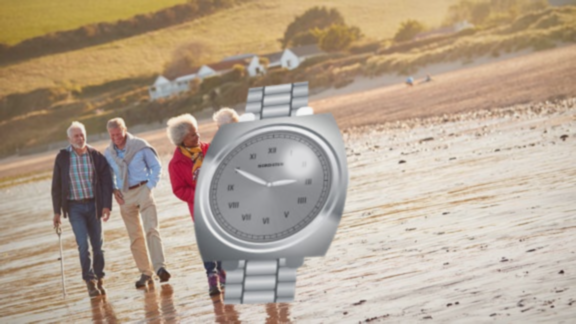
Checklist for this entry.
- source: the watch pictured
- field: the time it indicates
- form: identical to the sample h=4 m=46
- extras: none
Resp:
h=2 m=50
